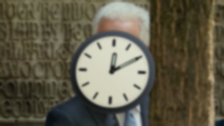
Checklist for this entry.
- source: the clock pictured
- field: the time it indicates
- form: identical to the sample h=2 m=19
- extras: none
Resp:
h=12 m=10
